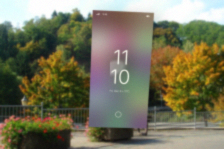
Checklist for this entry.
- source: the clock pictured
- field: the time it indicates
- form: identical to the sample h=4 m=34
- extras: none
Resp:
h=11 m=10
